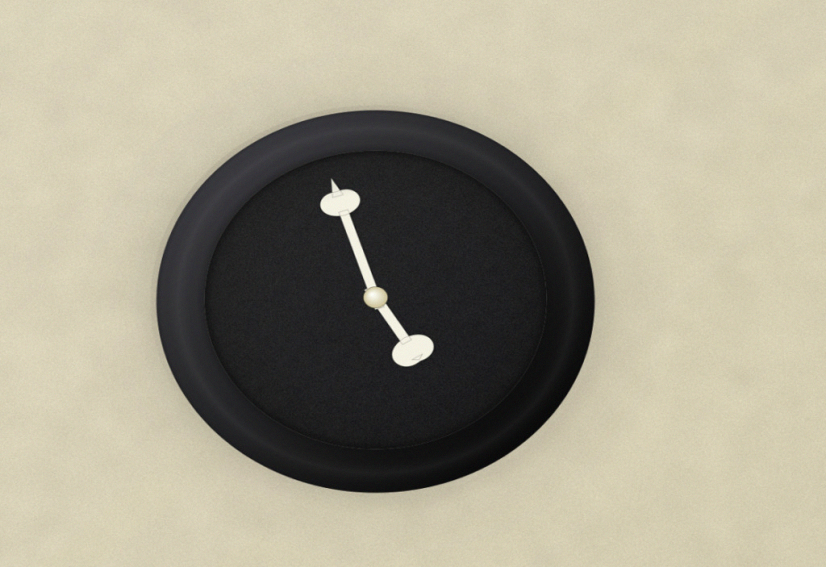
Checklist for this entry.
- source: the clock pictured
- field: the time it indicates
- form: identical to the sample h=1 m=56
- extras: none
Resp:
h=4 m=57
